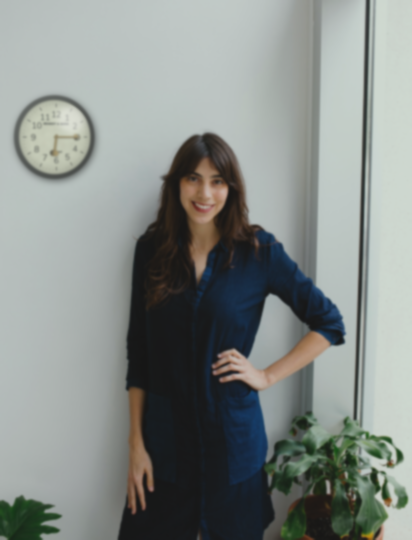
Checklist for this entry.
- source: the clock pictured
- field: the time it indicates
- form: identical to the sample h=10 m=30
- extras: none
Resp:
h=6 m=15
